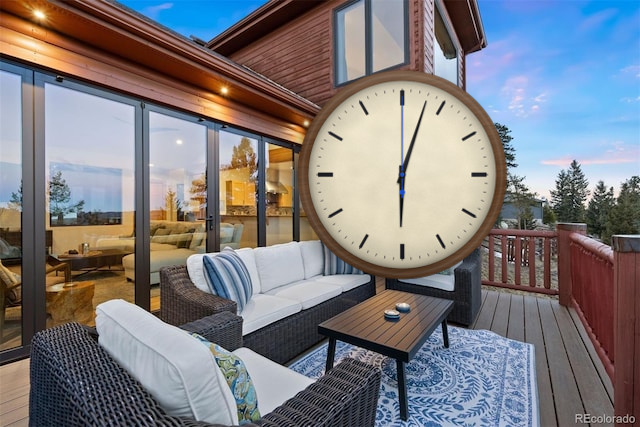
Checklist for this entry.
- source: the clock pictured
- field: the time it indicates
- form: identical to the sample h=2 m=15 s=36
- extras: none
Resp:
h=6 m=3 s=0
